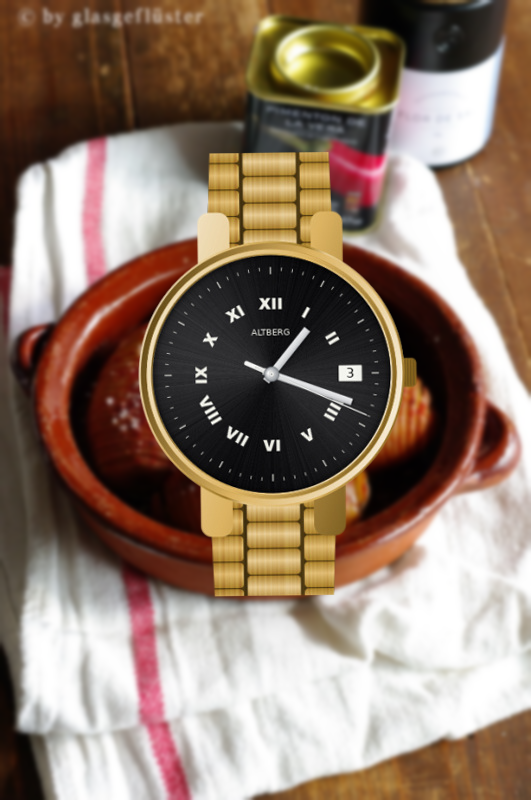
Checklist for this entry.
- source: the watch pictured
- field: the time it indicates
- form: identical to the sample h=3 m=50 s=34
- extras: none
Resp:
h=1 m=18 s=19
